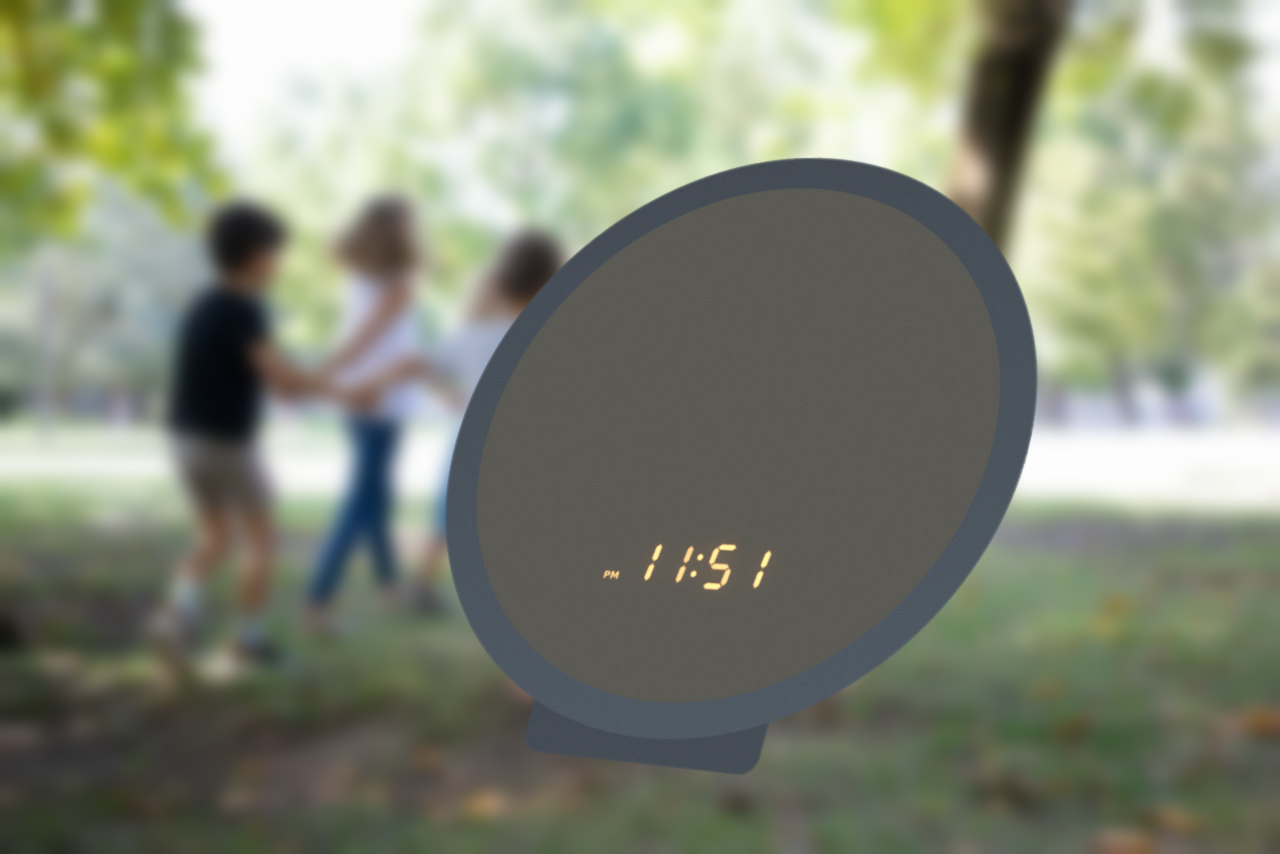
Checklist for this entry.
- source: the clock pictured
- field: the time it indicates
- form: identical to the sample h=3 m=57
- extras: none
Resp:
h=11 m=51
